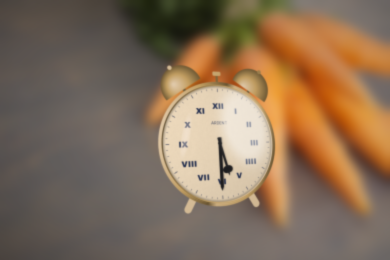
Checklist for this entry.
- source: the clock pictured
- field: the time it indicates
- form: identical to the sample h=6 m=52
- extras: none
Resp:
h=5 m=30
